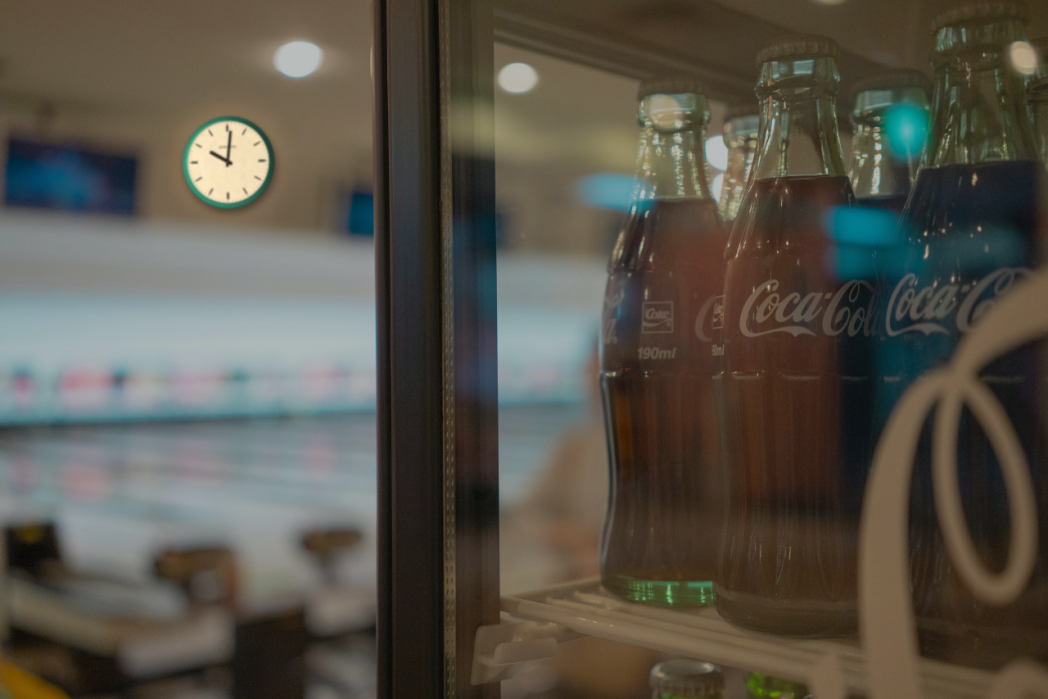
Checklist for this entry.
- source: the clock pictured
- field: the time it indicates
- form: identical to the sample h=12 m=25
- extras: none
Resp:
h=10 m=1
